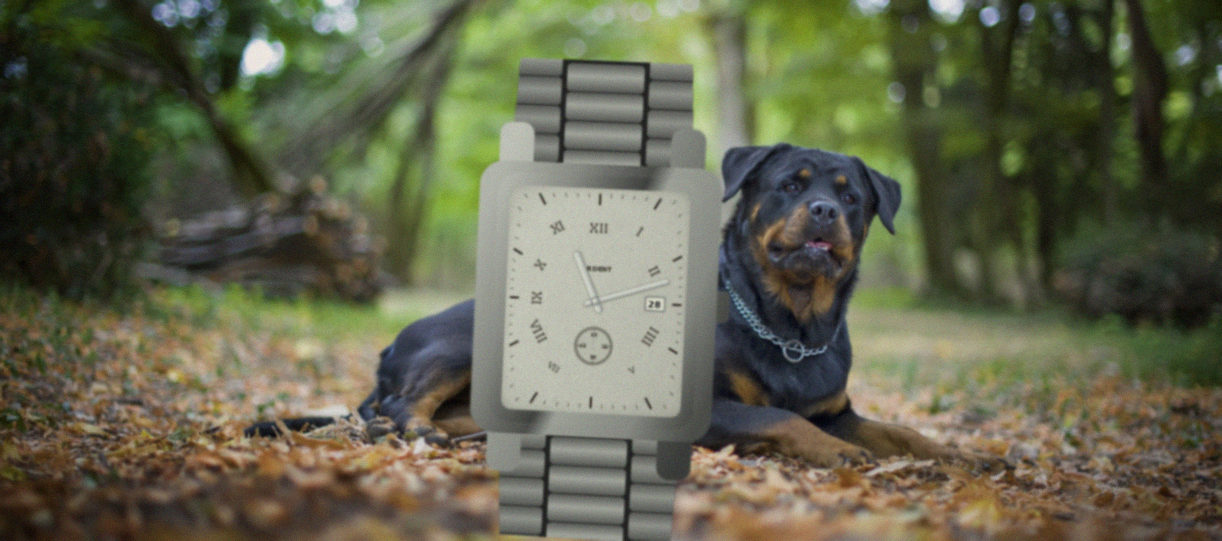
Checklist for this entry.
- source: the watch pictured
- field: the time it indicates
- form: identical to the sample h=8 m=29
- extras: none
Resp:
h=11 m=12
